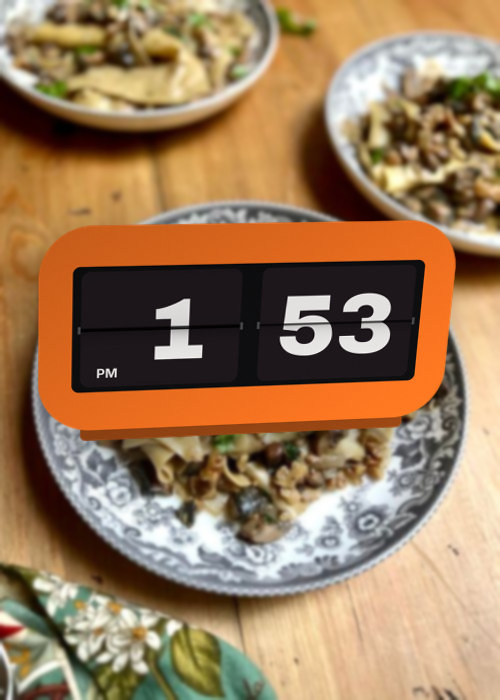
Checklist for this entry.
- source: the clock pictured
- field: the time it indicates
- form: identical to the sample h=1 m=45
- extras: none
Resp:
h=1 m=53
